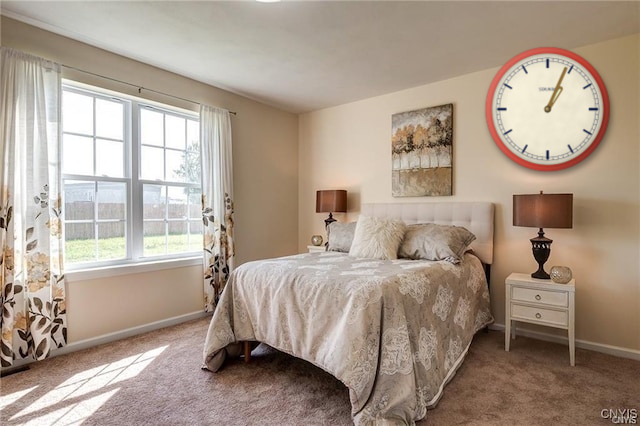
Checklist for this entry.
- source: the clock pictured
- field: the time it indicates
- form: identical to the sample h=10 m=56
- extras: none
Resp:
h=1 m=4
